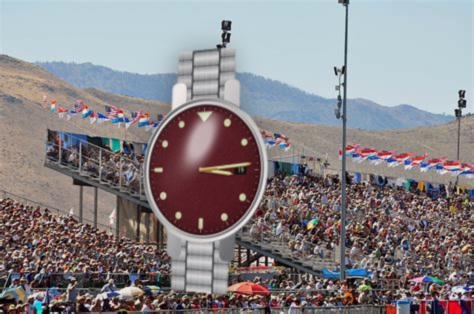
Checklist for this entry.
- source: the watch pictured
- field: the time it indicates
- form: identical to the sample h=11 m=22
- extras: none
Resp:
h=3 m=14
